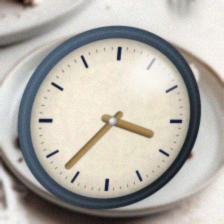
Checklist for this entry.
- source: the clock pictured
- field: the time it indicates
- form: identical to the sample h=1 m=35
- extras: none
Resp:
h=3 m=37
